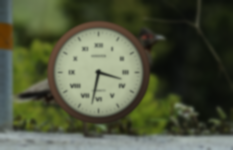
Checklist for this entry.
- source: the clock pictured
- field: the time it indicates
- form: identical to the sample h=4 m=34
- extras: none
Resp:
h=3 m=32
